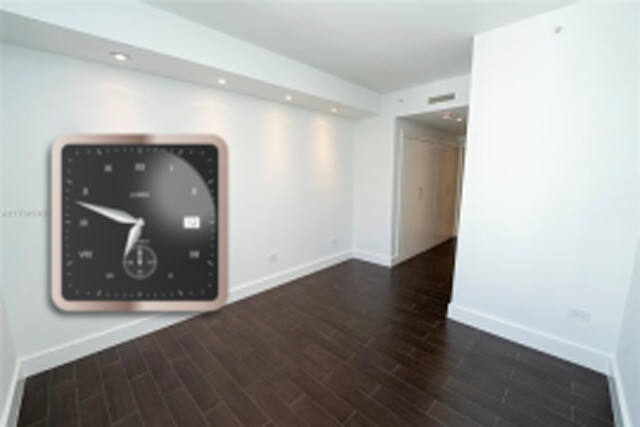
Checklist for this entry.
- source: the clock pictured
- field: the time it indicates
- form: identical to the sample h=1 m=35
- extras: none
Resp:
h=6 m=48
